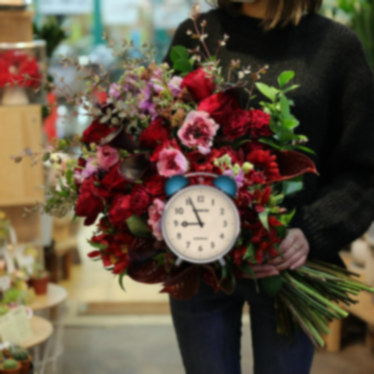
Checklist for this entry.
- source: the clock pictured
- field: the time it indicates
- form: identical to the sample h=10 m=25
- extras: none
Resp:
h=8 m=56
